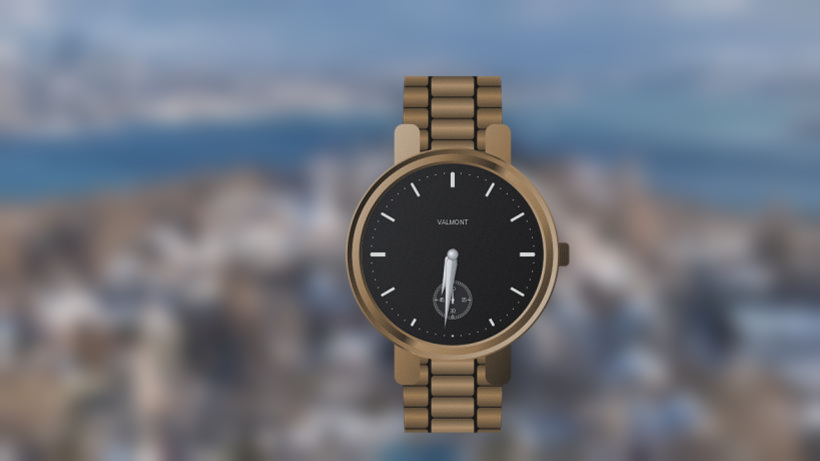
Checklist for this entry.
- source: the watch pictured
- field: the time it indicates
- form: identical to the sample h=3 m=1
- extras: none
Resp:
h=6 m=31
